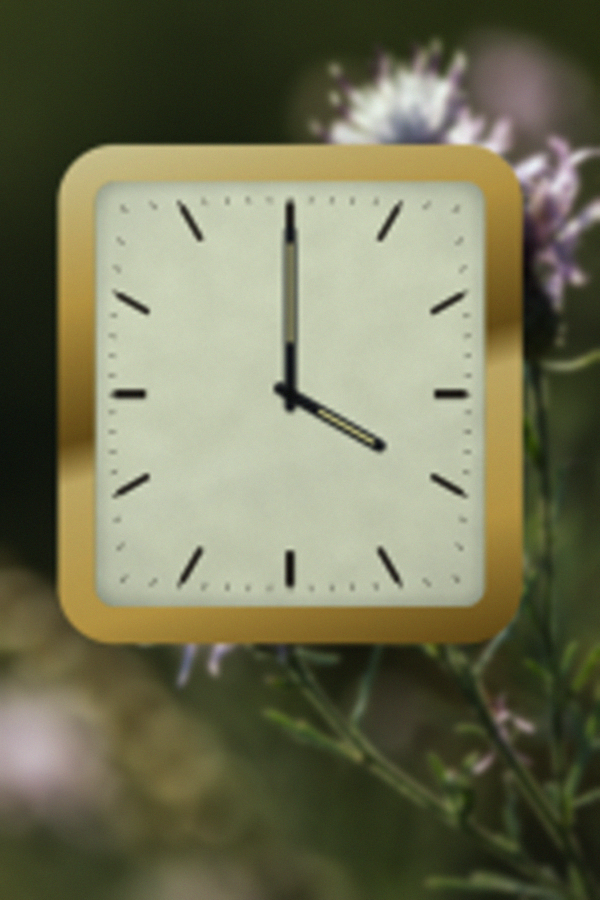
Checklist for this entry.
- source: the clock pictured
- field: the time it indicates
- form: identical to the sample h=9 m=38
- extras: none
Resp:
h=4 m=0
